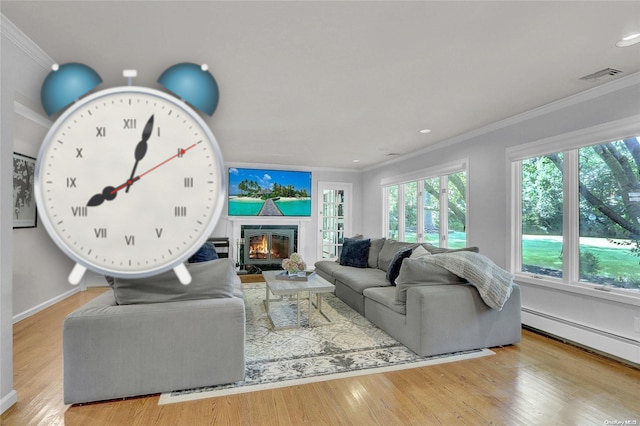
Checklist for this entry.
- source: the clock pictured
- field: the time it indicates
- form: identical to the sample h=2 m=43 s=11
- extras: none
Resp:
h=8 m=3 s=10
